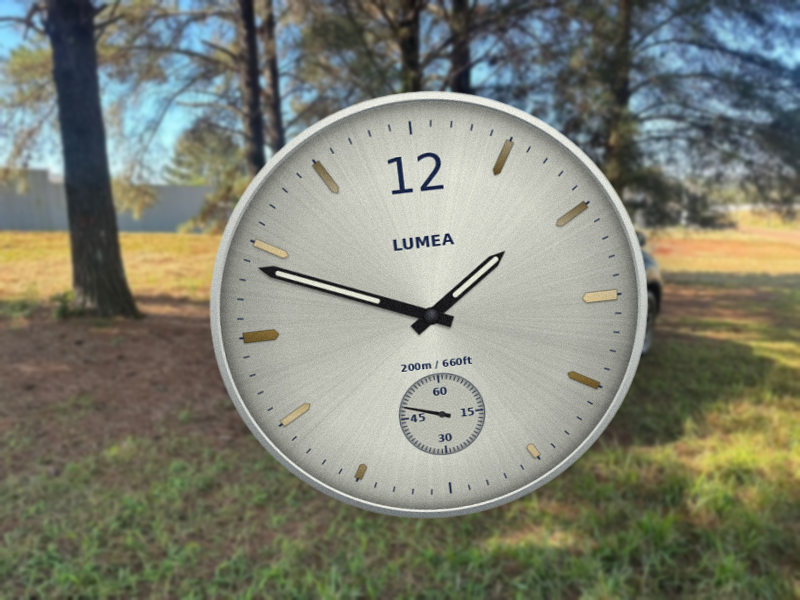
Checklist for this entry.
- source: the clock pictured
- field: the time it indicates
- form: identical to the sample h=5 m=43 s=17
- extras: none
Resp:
h=1 m=48 s=48
